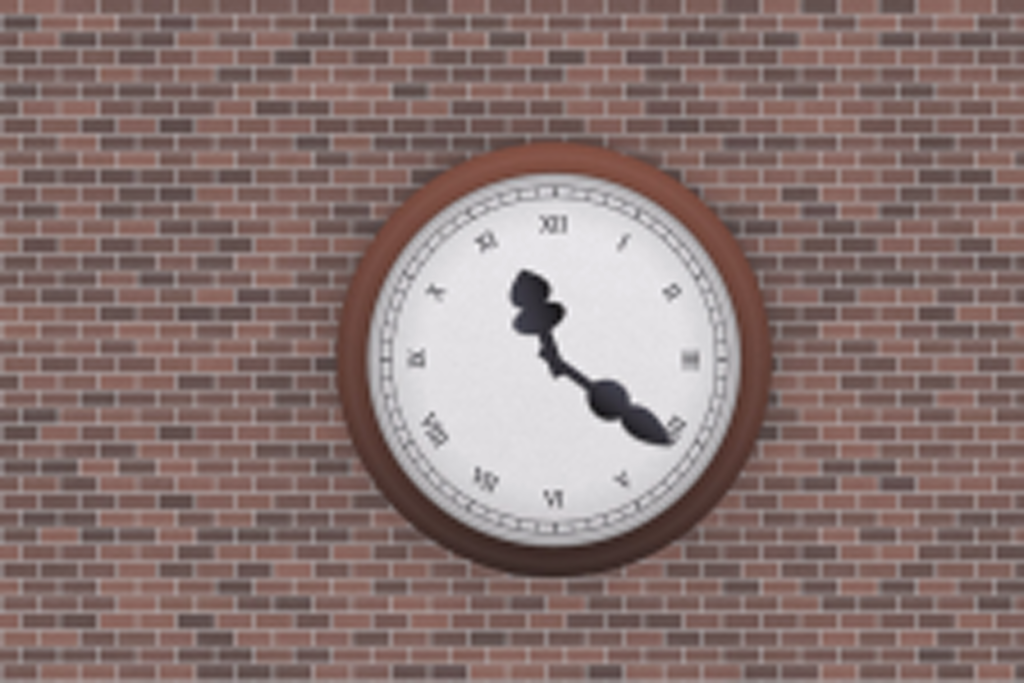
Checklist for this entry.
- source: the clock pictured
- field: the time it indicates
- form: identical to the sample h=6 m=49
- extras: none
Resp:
h=11 m=21
